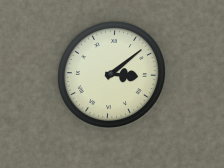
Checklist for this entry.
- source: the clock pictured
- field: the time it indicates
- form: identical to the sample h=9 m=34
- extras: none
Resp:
h=3 m=8
